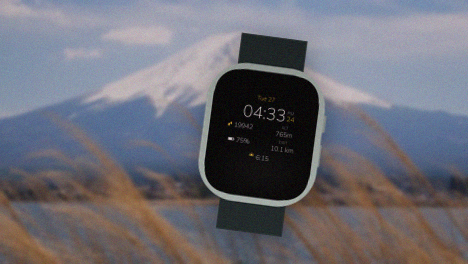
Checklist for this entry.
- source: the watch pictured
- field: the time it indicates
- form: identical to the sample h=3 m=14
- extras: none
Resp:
h=4 m=33
